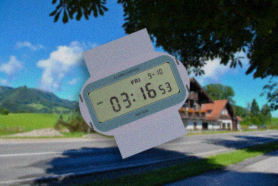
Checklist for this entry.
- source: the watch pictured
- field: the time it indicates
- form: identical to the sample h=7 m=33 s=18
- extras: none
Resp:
h=3 m=16 s=53
